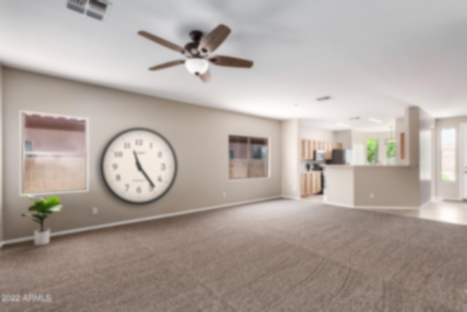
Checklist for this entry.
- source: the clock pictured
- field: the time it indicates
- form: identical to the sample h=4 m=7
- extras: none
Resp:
h=11 m=24
